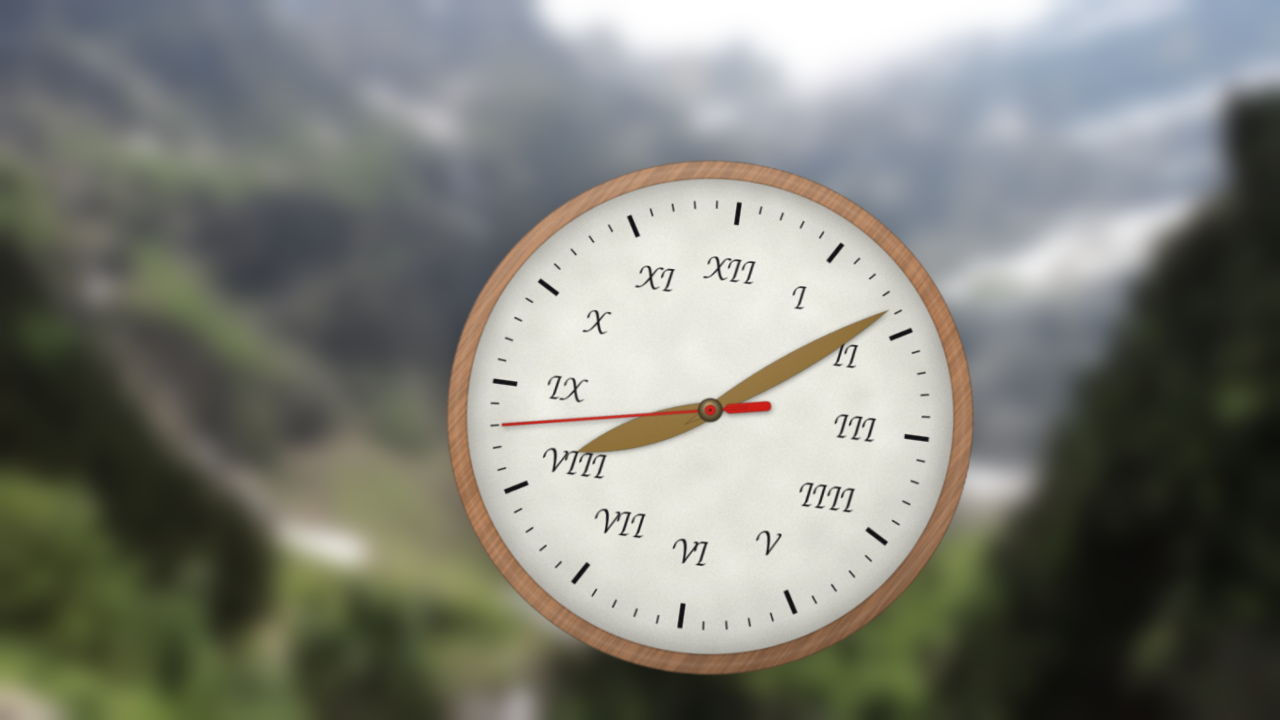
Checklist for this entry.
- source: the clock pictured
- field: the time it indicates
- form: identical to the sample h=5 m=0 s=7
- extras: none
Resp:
h=8 m=8 s=43
